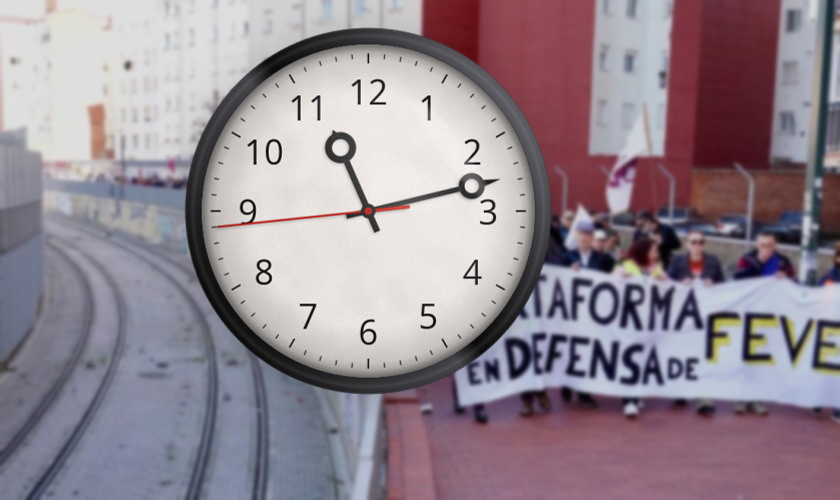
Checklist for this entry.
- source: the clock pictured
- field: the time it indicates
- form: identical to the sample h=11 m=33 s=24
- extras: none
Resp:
h=11 m=12 s=44
